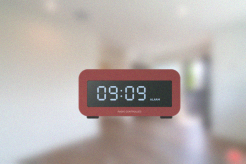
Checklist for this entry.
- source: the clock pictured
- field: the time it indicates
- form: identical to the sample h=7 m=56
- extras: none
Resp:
h=9 m=9
